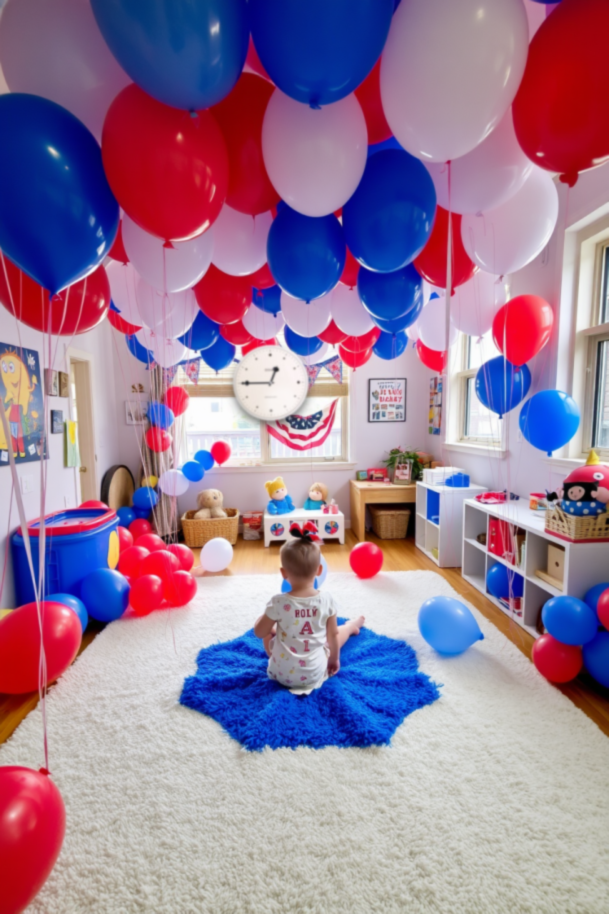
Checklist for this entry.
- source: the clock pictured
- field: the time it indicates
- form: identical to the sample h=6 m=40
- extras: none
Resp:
h=12 m=45
